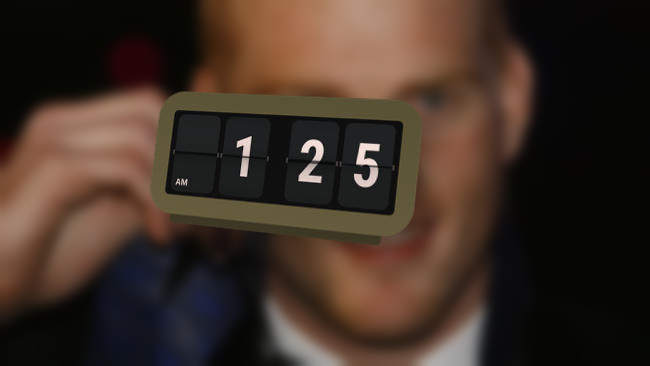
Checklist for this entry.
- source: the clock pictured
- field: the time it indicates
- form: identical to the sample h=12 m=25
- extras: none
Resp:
h=1 m=25
